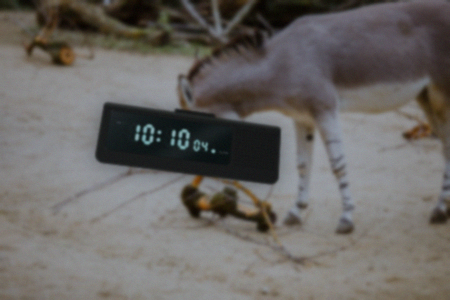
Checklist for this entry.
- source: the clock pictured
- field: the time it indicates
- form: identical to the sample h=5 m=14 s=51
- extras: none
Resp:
h=10 m=10 s=4
